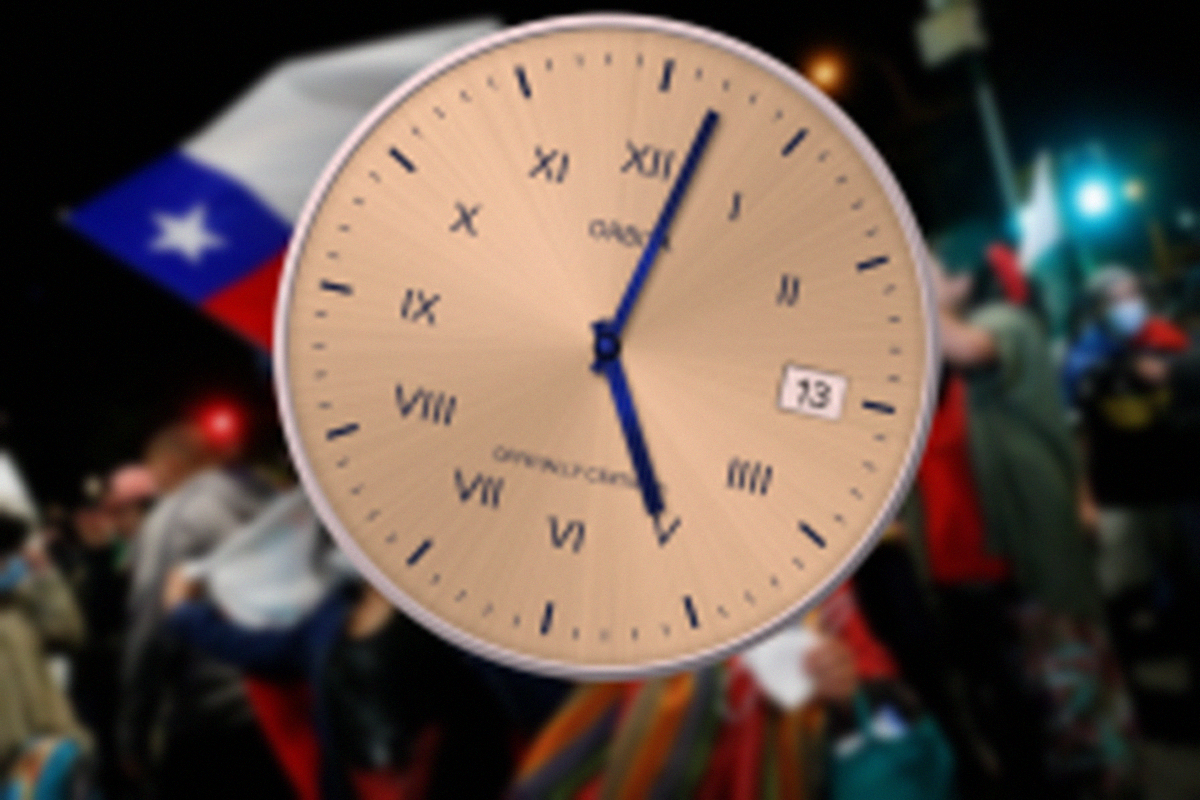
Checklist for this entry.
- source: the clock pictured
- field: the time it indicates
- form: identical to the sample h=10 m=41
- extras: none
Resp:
h=5 m=2
